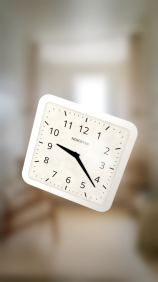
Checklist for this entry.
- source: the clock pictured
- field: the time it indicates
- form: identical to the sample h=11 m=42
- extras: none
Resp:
h=9 m=22
